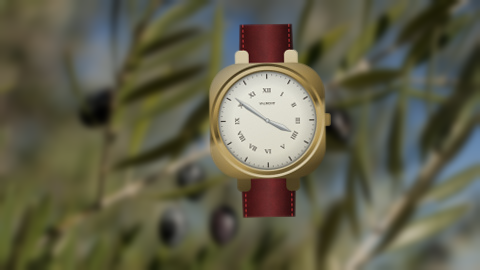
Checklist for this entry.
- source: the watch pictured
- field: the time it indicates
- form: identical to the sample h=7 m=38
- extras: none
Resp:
h=3 m=51
